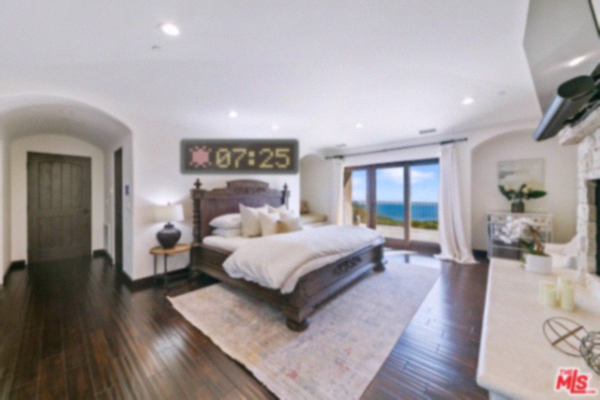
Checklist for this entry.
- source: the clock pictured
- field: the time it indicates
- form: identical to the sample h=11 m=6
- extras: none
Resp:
h=7 m=25
